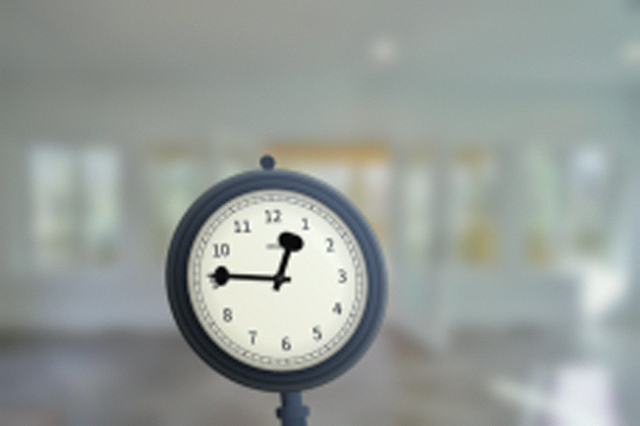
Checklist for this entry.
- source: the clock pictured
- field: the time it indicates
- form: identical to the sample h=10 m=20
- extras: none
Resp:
h=12 m=46
